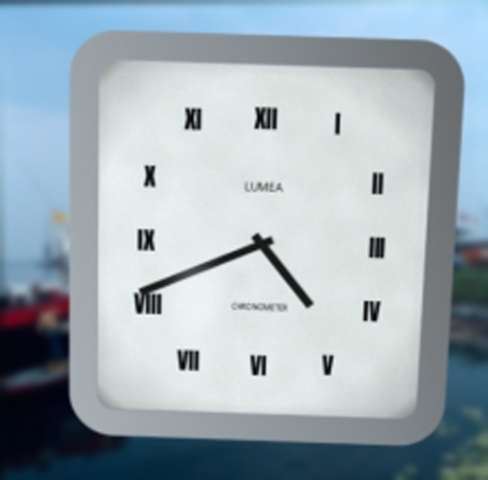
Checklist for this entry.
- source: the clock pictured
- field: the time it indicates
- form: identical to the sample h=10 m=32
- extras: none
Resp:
h=4 m=41
